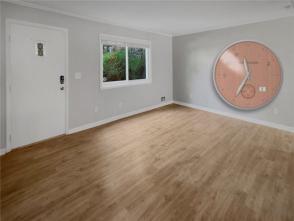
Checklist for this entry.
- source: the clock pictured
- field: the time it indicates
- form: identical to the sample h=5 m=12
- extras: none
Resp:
h=11 m=35
